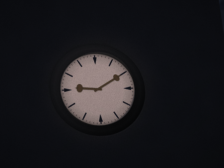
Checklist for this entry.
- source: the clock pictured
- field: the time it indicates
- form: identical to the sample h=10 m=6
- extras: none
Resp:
h=9 m=10
